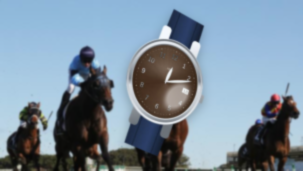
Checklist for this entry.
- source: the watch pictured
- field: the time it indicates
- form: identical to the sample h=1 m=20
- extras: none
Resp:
h=12 m=11
